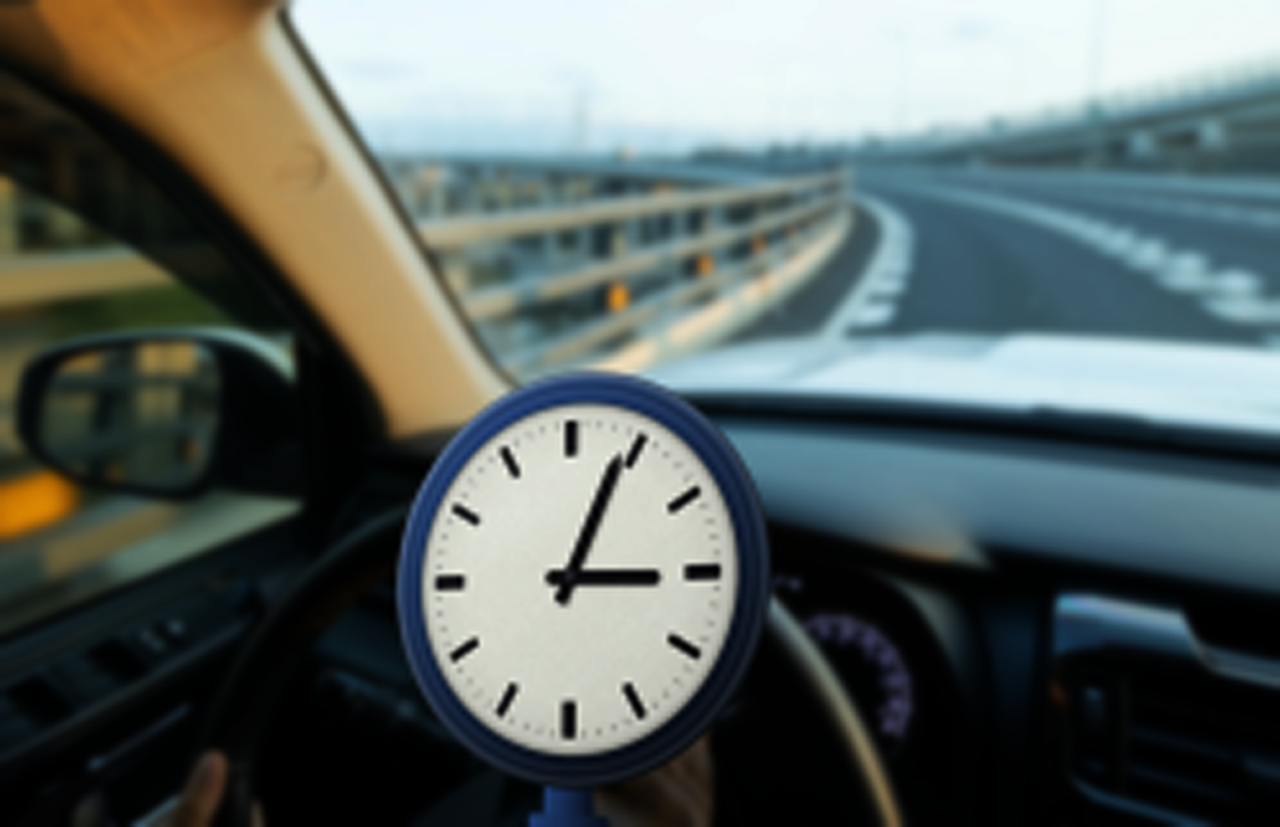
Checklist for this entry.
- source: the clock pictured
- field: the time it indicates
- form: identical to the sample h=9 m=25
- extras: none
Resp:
h=3 m=4
